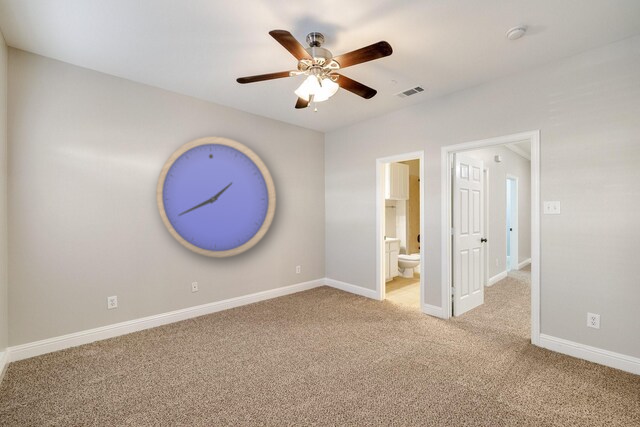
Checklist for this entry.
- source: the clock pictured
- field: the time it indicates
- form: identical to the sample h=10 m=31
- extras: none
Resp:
h=1 m=41
